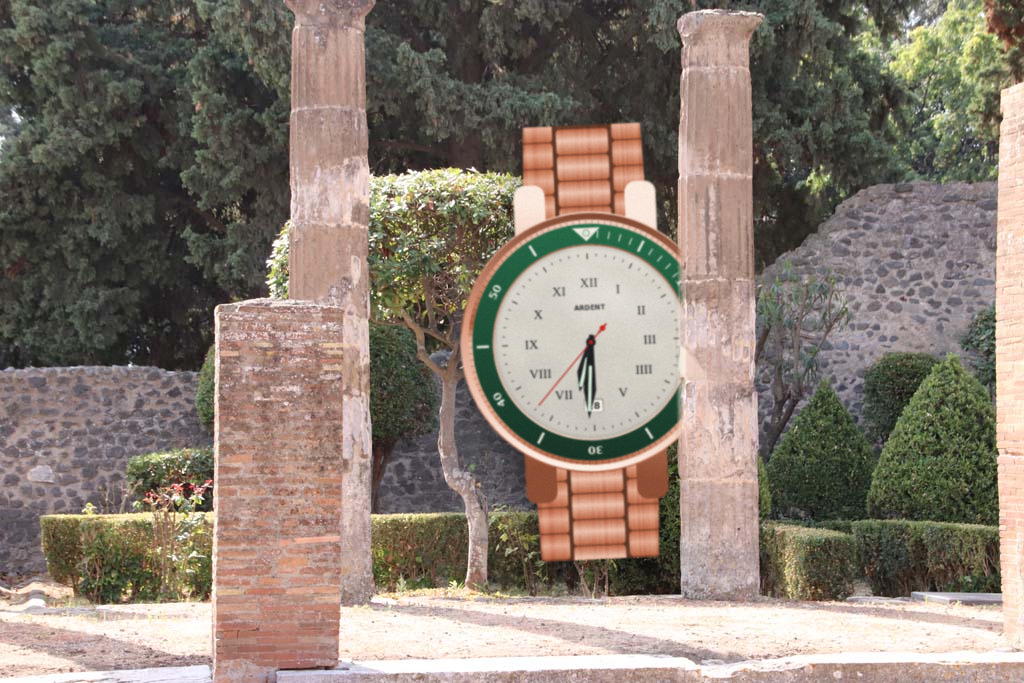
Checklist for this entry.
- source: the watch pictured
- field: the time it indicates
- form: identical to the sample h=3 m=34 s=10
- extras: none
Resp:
h=6 m=30 s=37
